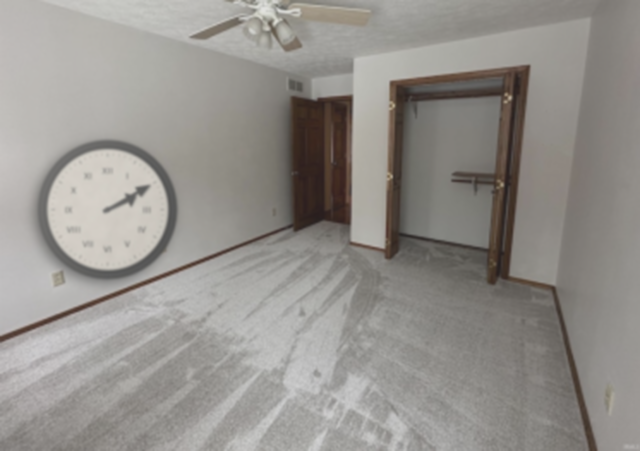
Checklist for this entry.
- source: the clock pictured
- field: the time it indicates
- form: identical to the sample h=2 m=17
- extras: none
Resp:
h=2 m=10
